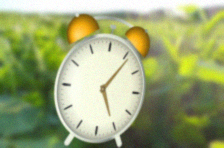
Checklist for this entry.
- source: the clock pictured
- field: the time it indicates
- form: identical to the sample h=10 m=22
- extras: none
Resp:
h=5 m=6
